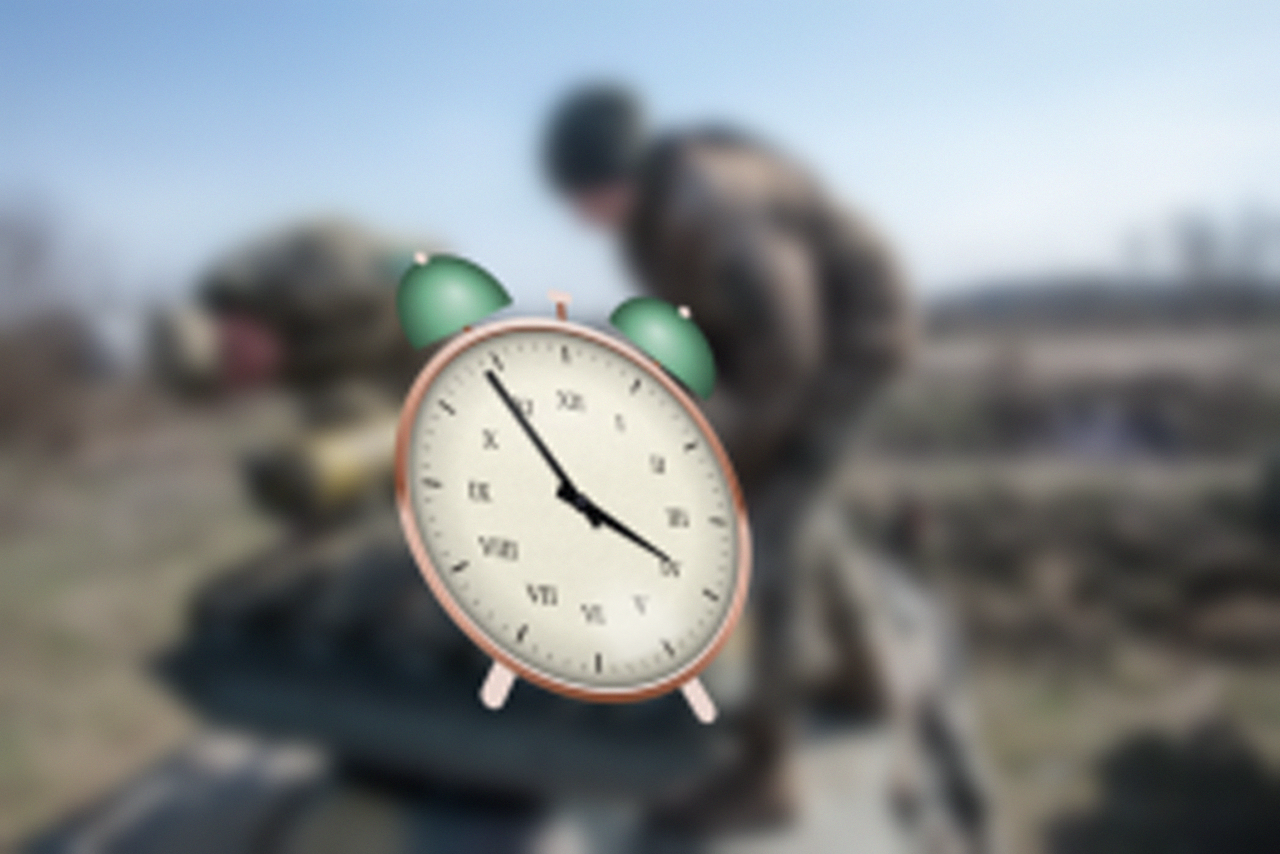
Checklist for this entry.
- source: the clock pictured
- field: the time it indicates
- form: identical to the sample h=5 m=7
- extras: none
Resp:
h=3 m=54
